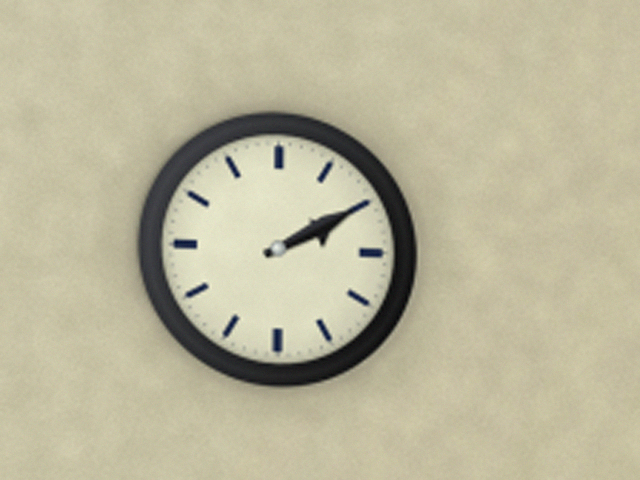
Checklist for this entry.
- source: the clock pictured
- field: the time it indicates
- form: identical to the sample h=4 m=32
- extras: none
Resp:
h=2 m=10
